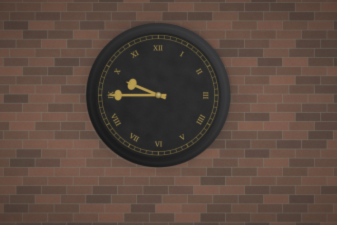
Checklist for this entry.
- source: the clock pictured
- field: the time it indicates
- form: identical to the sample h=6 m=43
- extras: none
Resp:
h=9 m=45
